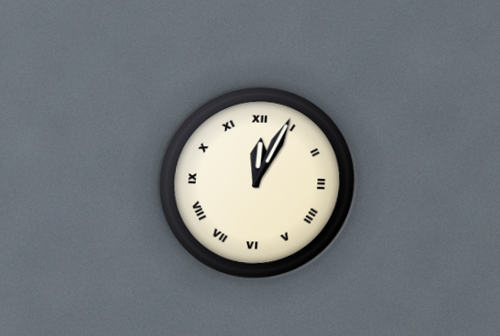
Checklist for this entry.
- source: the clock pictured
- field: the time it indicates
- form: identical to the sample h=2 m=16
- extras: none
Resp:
h=12 m=4
